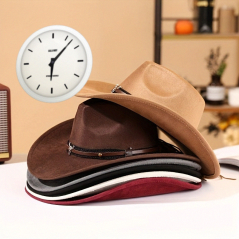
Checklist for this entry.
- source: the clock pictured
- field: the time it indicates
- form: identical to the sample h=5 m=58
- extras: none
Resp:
h=6 m=7
